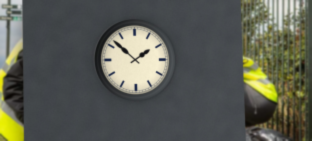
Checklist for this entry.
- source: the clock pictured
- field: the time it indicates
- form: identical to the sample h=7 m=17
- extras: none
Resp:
h=1 m=52
